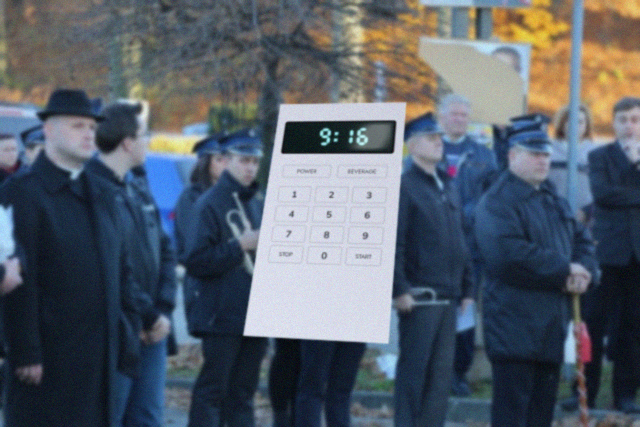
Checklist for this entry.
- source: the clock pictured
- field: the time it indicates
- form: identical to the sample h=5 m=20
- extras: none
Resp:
h=9 m=16
